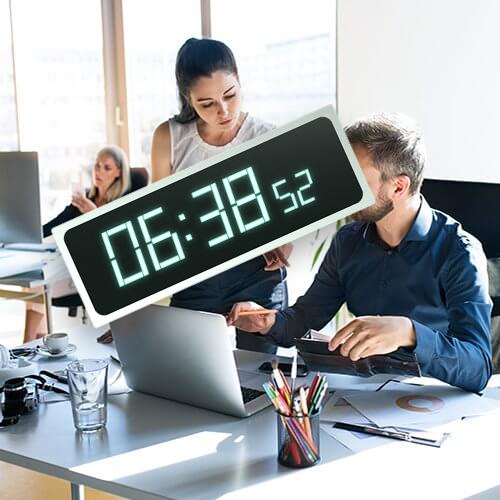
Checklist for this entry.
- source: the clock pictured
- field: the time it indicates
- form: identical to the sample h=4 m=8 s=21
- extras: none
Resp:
h=6 m=38 s=52
